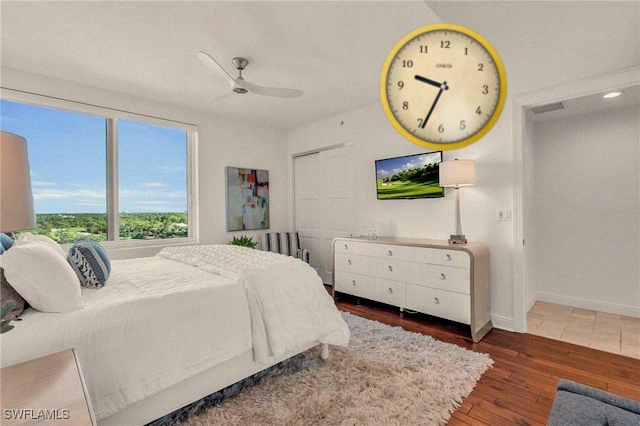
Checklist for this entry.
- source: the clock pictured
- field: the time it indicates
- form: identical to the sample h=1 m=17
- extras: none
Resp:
h=9 m=34
